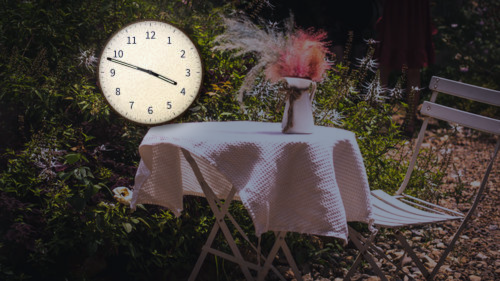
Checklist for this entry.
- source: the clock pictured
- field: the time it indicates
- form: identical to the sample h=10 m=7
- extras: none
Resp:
h=3 m=48
